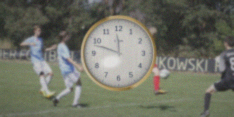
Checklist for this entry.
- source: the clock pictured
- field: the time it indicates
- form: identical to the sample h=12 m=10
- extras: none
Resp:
h=11 m=48
